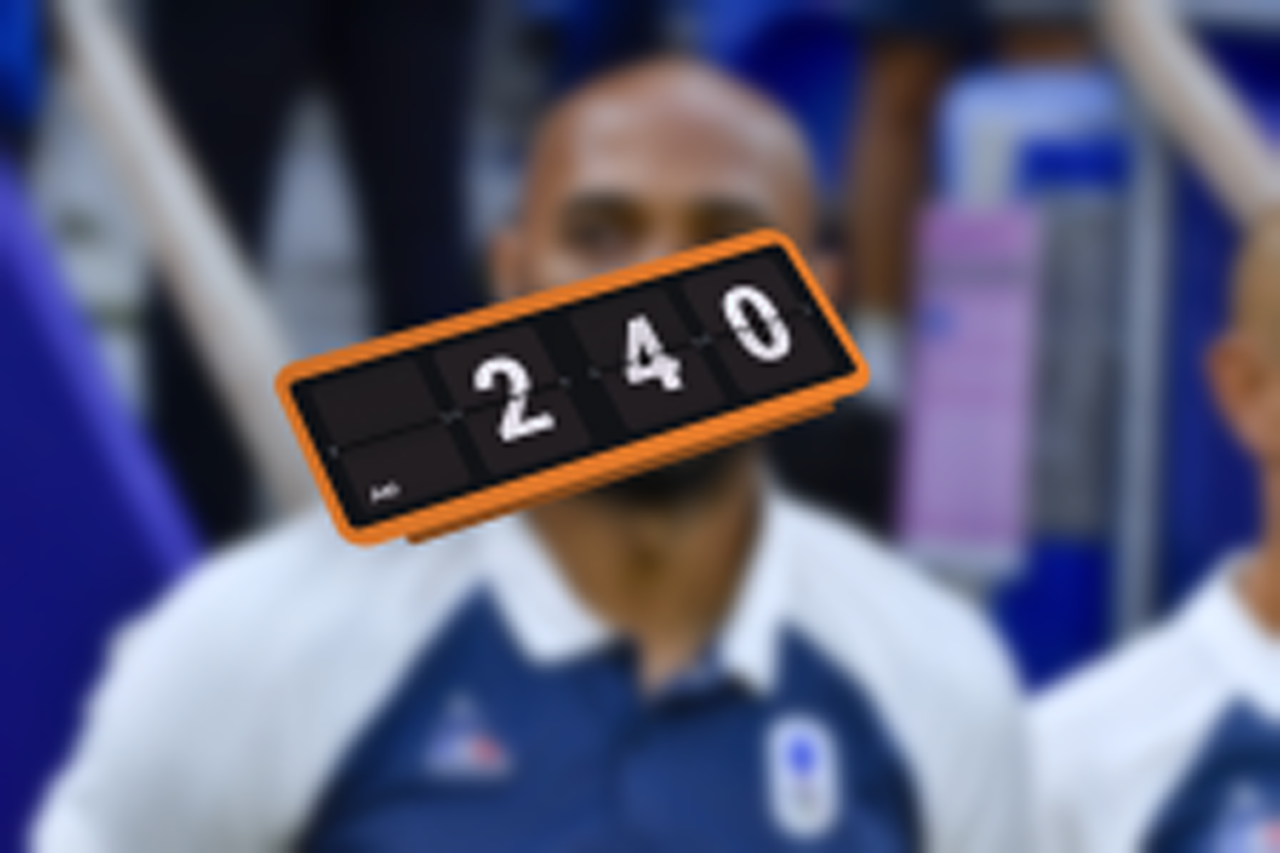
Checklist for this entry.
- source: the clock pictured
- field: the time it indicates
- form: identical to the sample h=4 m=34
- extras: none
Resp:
h=2 m=40
